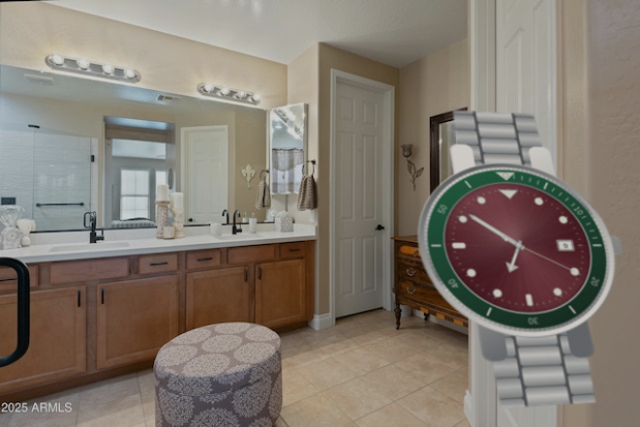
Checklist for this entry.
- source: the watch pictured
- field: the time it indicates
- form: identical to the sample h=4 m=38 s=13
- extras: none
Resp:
h=6 m=51 s=20
